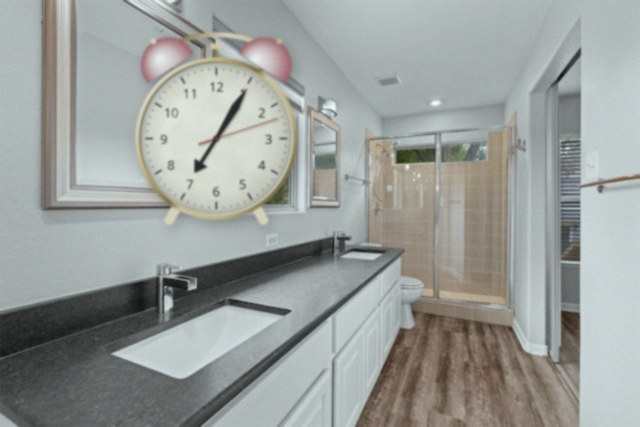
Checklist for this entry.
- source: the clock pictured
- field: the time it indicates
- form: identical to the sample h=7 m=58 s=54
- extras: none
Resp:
h=7 m=5 s=12
